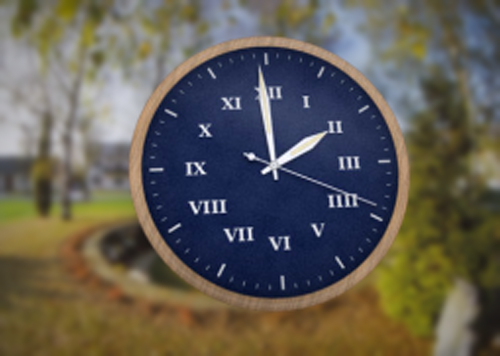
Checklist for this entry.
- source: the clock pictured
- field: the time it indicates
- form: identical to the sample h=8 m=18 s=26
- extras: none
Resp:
h=1 m=59 s=19
